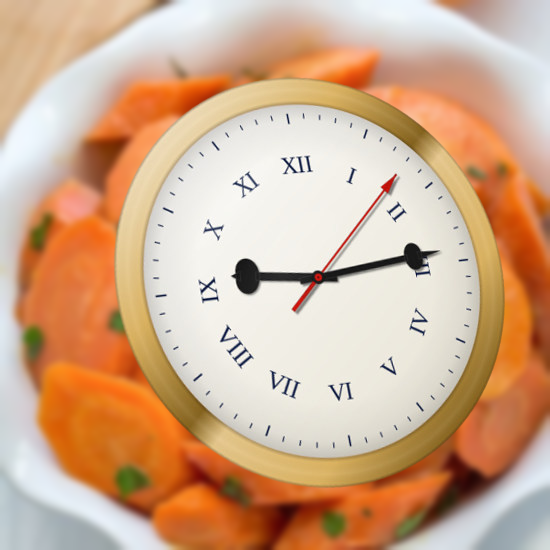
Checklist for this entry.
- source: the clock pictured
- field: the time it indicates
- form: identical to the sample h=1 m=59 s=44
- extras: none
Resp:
h=9 m=14 s=8
